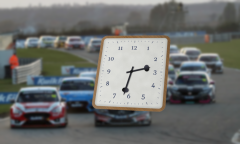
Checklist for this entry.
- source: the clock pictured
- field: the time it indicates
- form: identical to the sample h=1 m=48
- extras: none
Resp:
h=2 m=32
